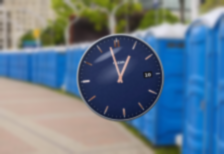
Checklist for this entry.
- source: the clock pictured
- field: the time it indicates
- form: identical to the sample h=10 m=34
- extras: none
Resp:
h=12 m=58
